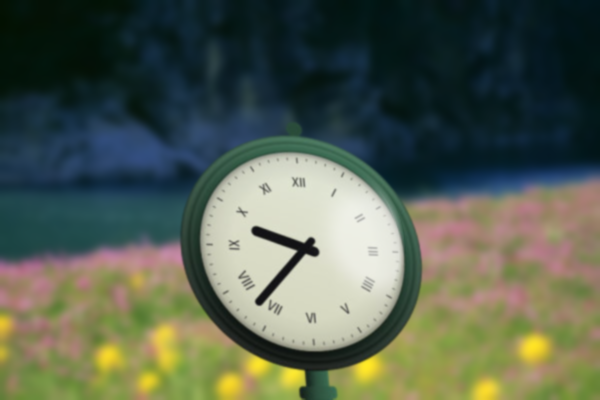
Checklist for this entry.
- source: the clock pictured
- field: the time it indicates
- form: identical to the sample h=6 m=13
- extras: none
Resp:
h=9 m=37
